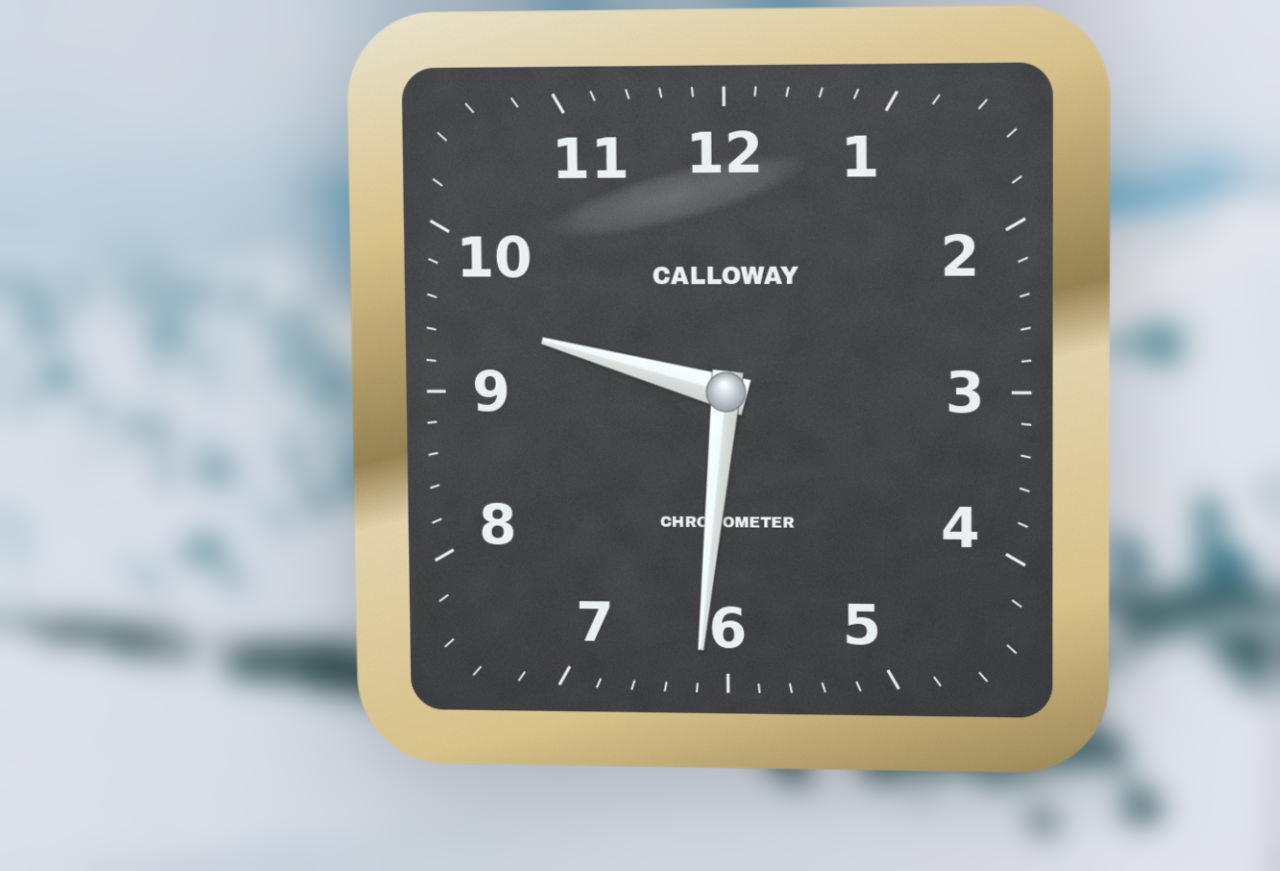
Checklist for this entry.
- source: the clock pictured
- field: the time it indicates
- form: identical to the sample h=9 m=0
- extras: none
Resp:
h=9 m=31
